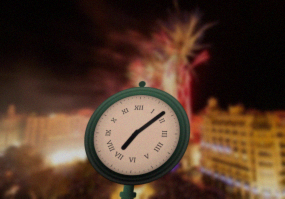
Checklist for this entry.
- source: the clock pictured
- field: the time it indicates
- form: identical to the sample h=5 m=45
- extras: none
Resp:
h=7 m=8
